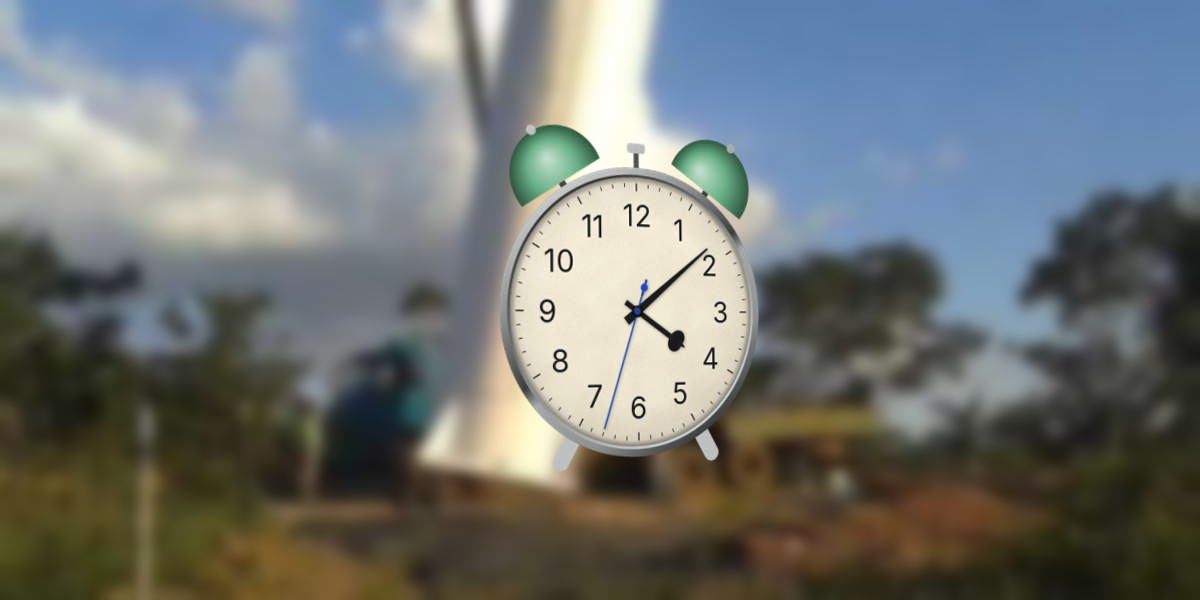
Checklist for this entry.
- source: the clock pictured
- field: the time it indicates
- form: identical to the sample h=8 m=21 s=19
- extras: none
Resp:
h=4 m=8 s=33
